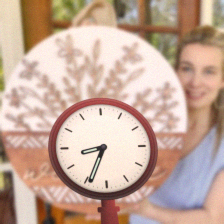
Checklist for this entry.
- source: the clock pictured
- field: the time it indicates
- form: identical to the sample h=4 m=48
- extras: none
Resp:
h=8 m=34
